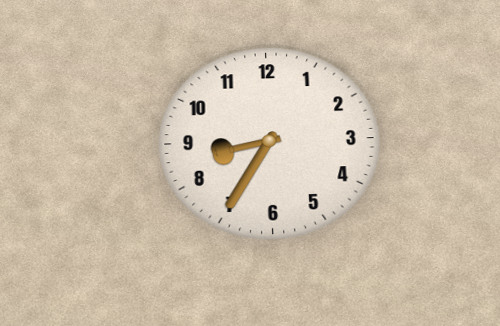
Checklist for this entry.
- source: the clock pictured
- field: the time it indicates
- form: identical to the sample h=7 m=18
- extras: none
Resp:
h=8 m=35
